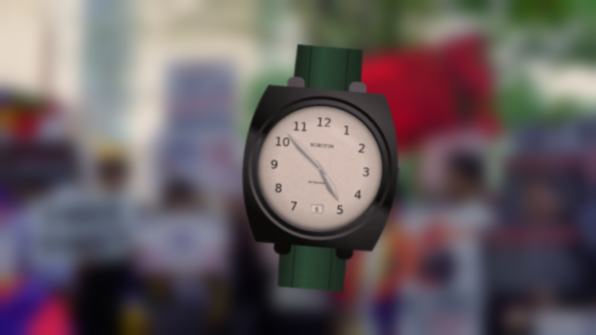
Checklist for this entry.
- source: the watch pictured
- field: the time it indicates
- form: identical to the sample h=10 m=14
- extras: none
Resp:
h=4 m=52
